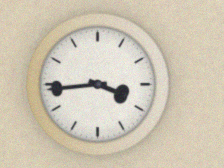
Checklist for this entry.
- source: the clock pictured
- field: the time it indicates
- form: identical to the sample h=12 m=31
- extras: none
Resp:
h=3 m=44
